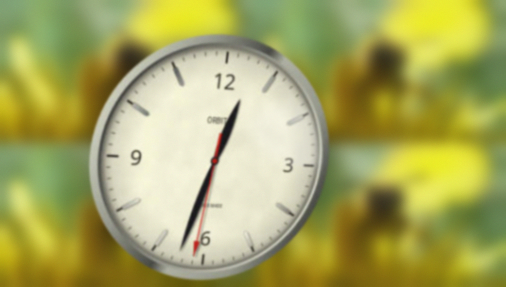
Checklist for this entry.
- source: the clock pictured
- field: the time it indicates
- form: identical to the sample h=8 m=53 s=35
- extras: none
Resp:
h=12 m=32 s=31
